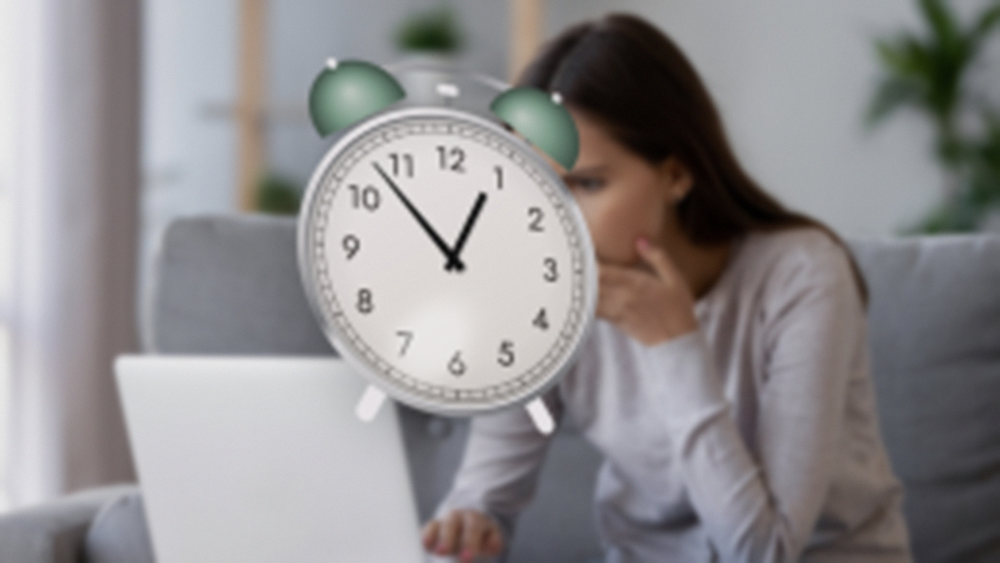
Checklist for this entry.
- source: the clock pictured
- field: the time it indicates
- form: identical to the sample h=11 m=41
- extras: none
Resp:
h=12 m=53
